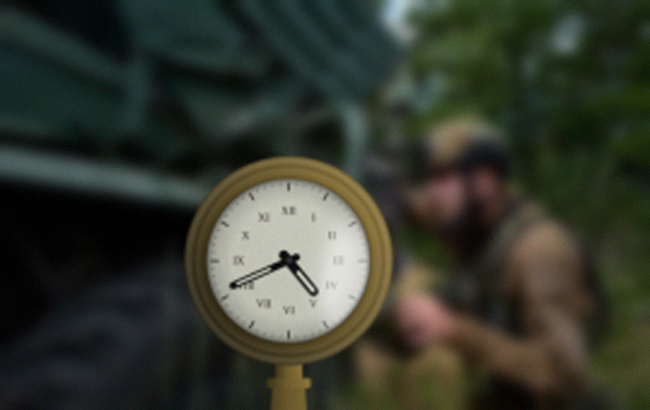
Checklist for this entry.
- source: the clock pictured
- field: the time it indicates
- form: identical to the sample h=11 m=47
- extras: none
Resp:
h=4 m=41
